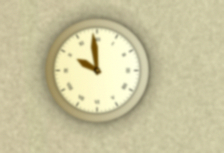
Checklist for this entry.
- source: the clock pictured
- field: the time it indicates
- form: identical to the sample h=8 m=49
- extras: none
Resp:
h=9 m=59
